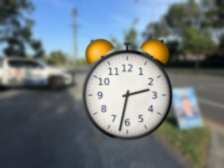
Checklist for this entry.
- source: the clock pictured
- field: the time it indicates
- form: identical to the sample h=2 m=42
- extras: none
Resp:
h=2 m=32
